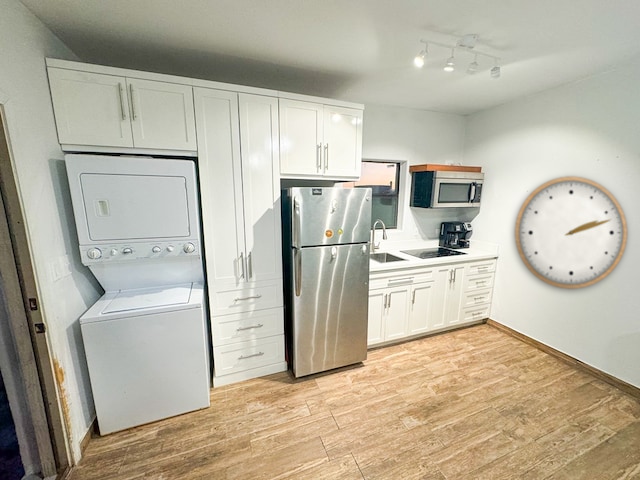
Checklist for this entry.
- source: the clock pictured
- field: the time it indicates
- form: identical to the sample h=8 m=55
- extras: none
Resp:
h=2 m=12
